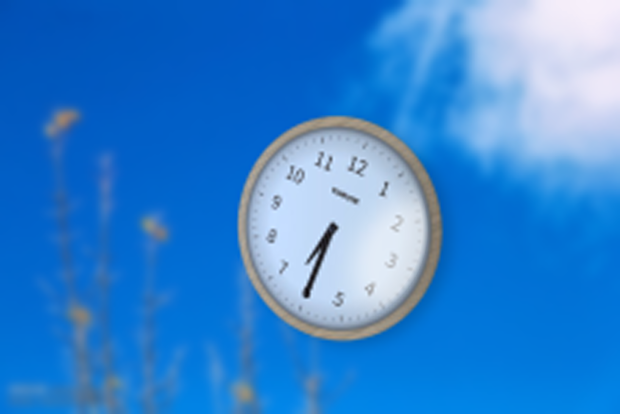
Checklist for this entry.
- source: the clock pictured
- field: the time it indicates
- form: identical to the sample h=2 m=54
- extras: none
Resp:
h=6 m=30
